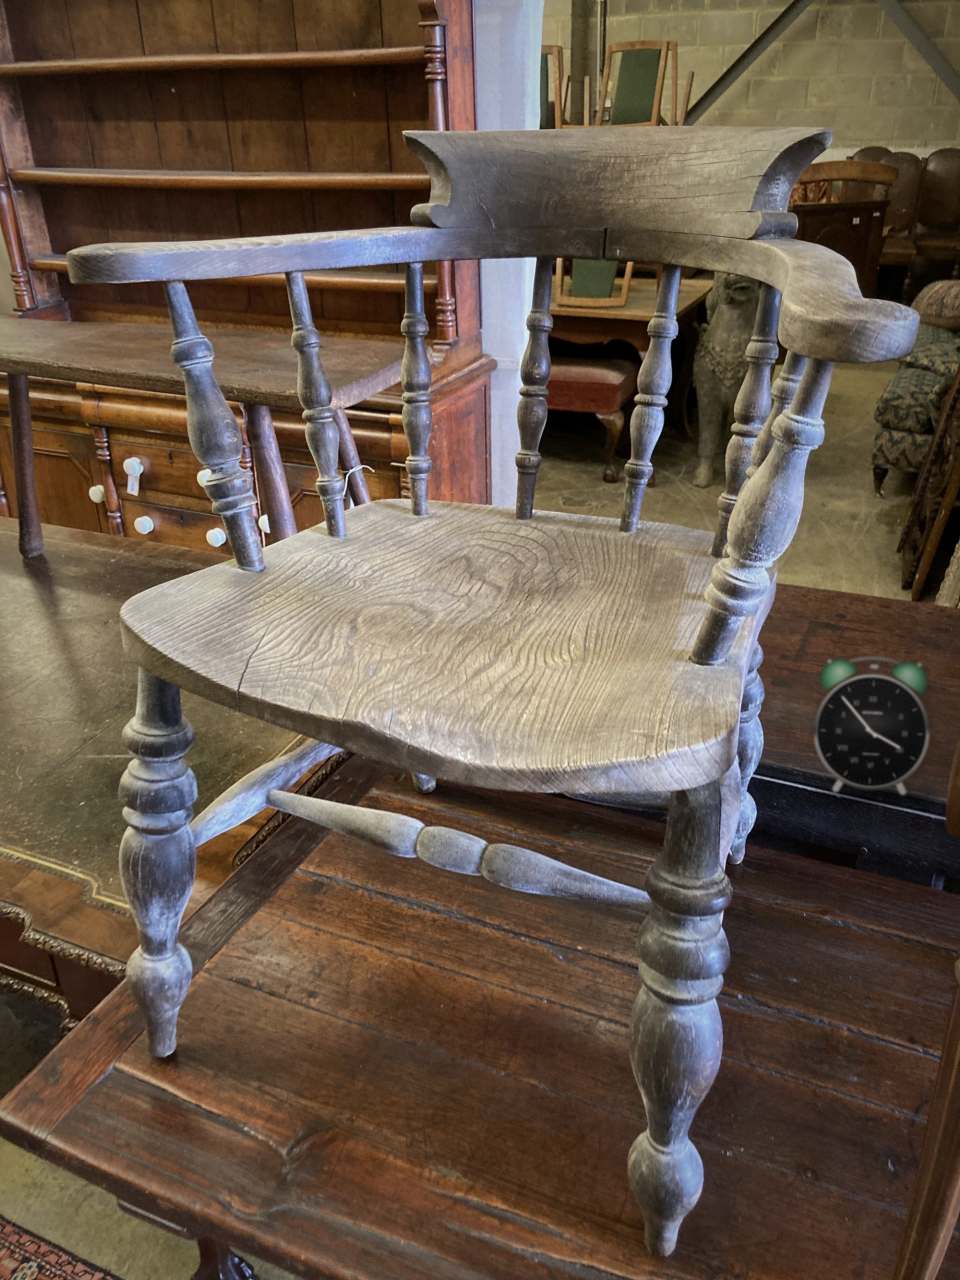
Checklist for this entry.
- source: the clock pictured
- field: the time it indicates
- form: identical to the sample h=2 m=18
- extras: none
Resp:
h=3 m=53
